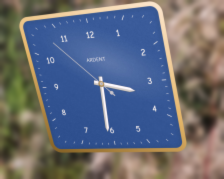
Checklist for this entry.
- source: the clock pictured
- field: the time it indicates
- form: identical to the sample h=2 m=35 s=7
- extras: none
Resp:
h=3 m=30 s=53
